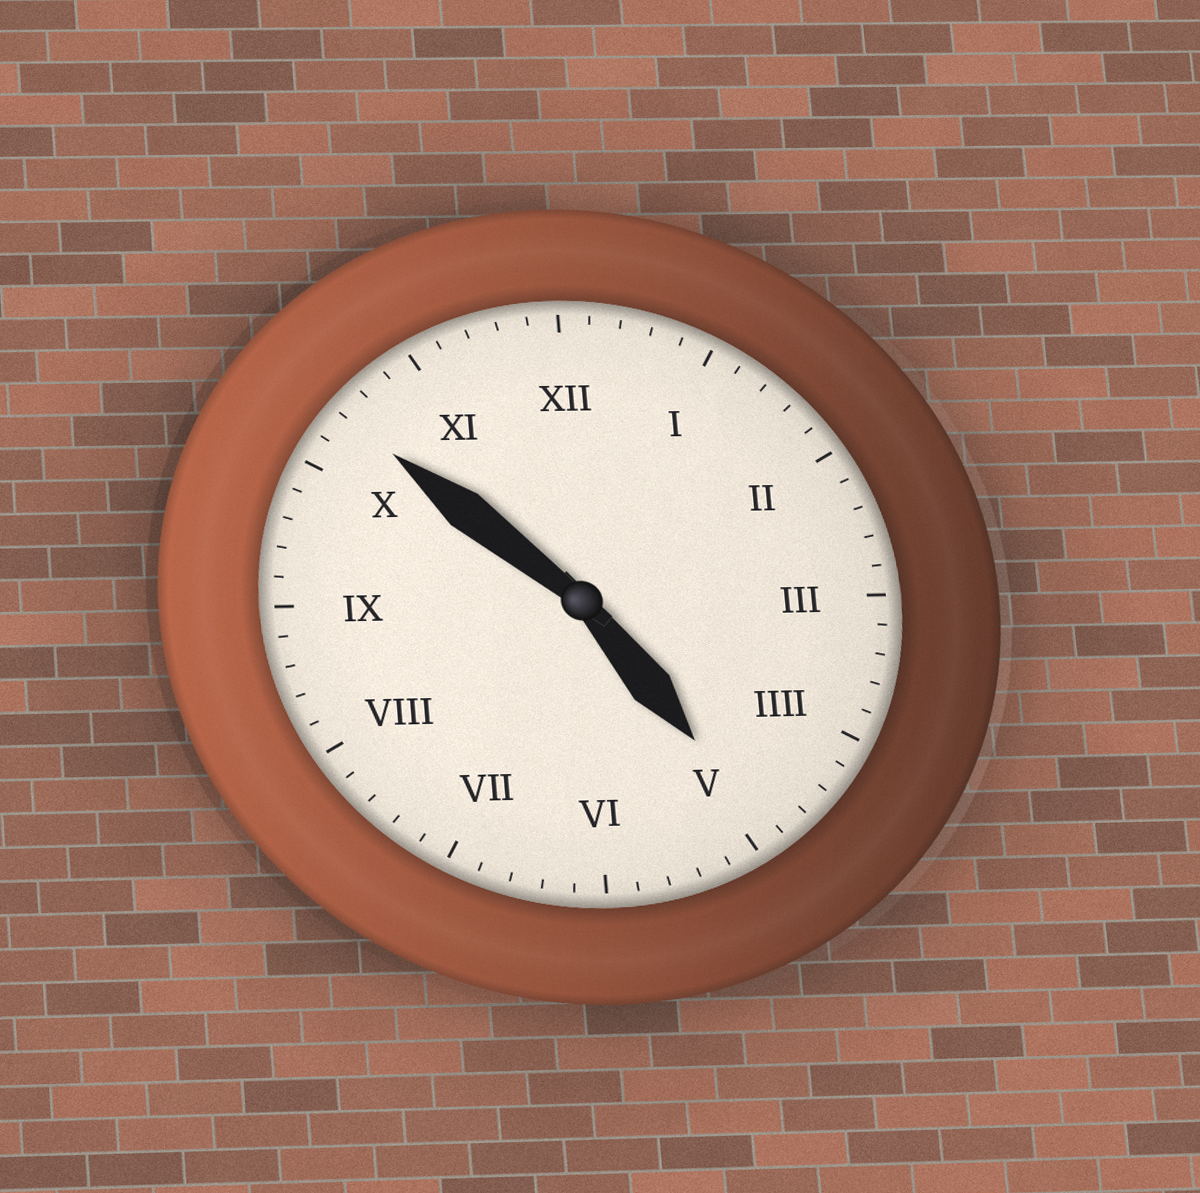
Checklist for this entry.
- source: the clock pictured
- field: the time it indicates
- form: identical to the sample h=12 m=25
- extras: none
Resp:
h=4 m=52
